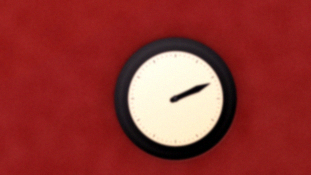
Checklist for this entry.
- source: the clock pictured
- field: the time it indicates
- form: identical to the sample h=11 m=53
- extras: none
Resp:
h=2 m=11
